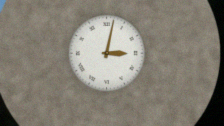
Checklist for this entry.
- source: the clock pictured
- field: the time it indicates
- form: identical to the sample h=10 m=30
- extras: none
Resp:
h=3 m=2
